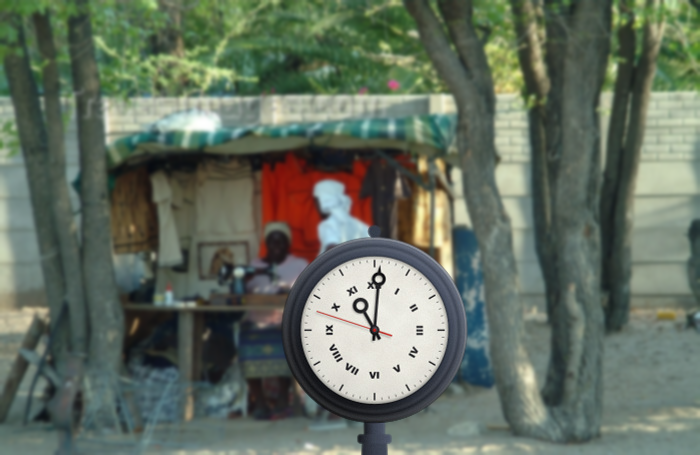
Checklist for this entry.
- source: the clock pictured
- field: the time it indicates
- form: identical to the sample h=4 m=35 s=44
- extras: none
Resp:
h=11 m=0 s=48
